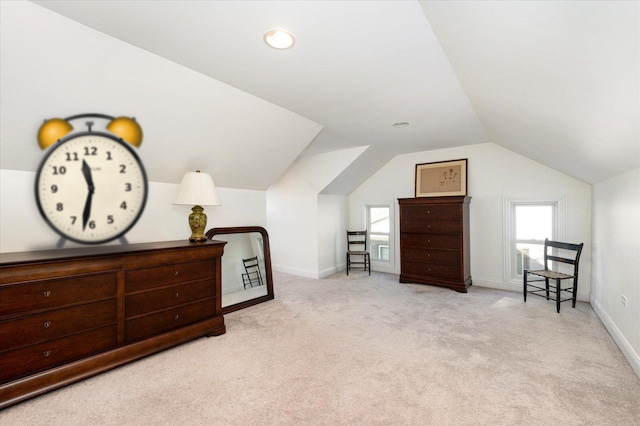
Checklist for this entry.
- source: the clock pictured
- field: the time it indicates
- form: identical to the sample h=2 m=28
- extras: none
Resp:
h=11 m=32
